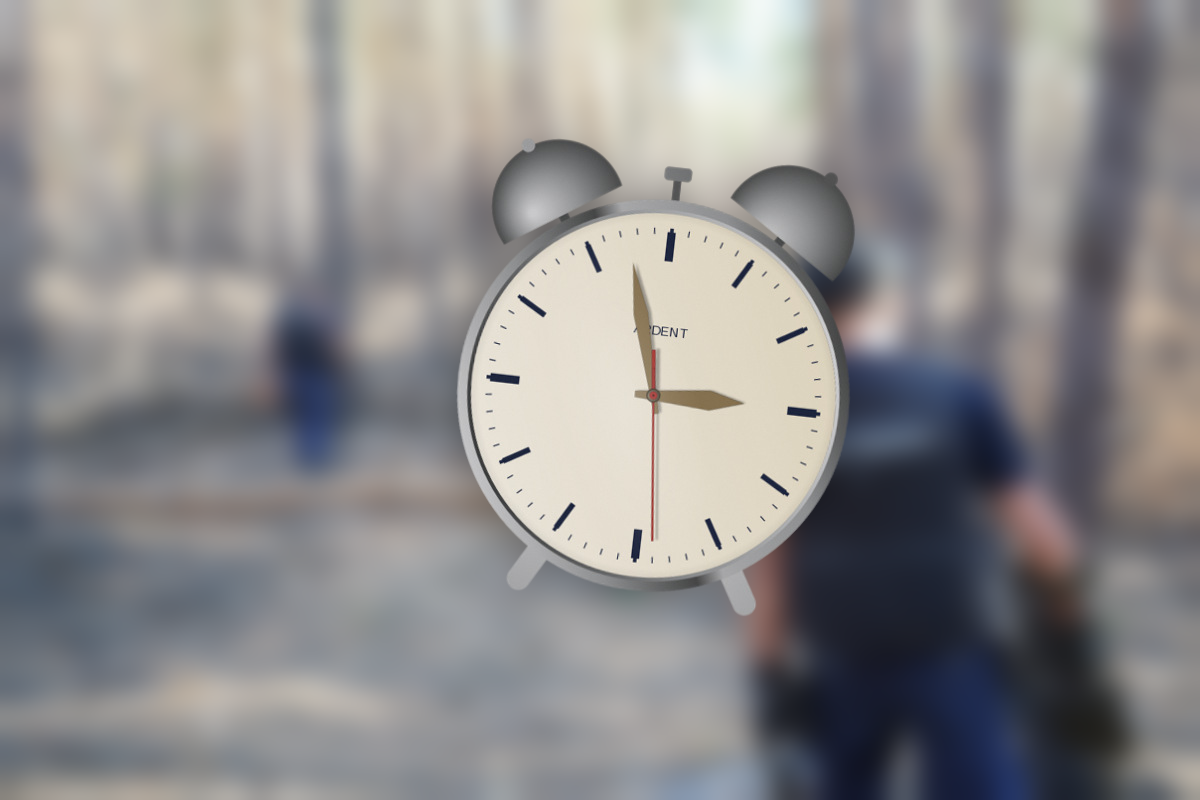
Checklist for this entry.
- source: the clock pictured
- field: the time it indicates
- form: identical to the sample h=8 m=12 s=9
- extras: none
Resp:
h=2 m=57 s=29
